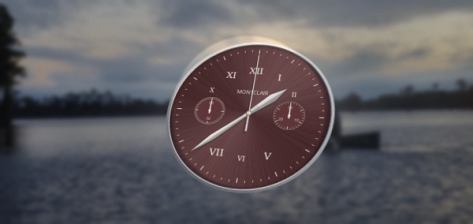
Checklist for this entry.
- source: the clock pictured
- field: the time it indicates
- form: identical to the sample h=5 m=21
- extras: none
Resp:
h=1 m=38
